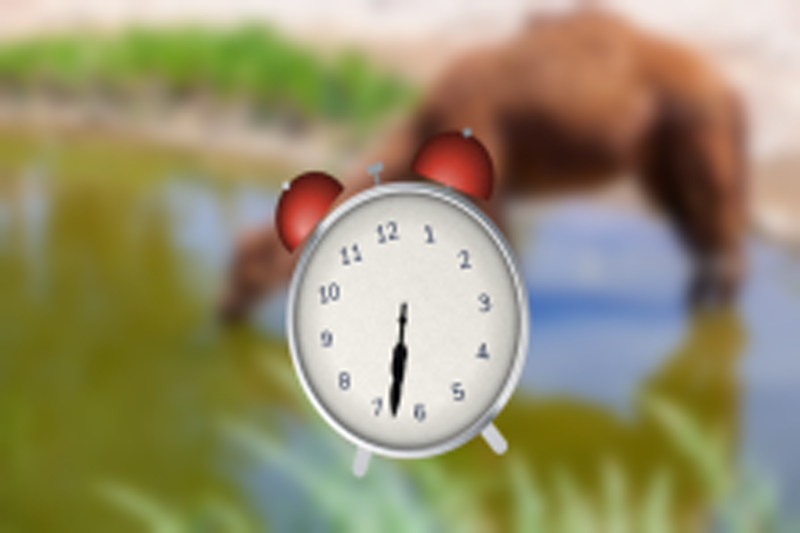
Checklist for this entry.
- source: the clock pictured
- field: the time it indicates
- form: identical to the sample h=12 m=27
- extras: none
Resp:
h=6 m=33
